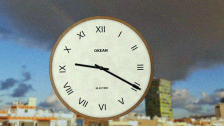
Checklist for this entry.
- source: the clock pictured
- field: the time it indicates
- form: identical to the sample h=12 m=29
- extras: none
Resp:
h=9 m=20
